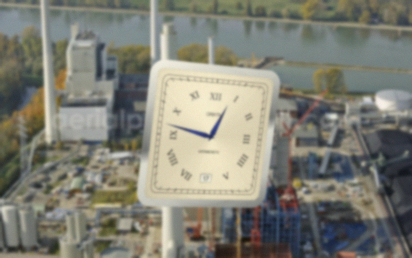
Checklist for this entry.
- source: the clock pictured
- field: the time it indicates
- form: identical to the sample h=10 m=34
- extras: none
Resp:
h=12 m=47
